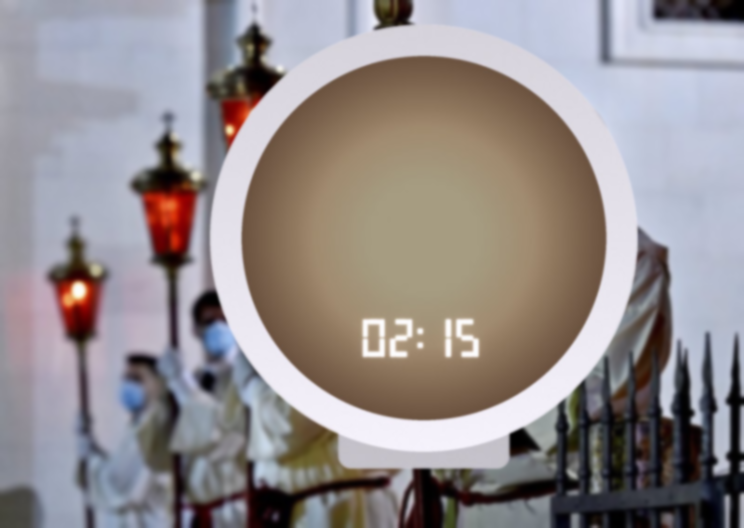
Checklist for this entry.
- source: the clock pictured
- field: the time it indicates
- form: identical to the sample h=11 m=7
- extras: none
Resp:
h=2 m=15
